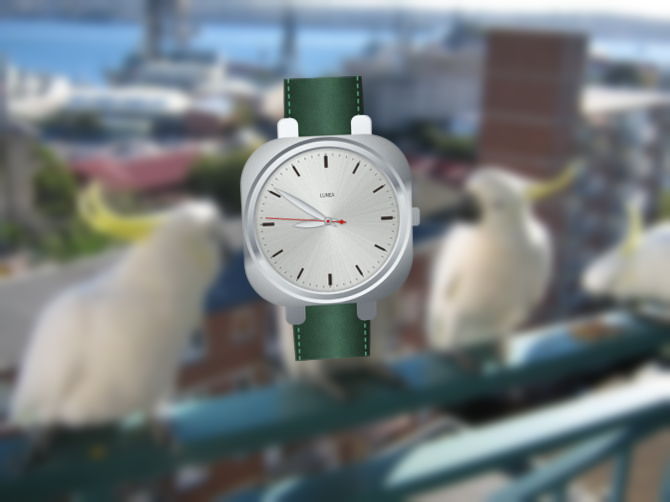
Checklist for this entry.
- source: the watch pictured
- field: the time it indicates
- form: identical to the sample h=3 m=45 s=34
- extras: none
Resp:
h=8 m=50 s=46
